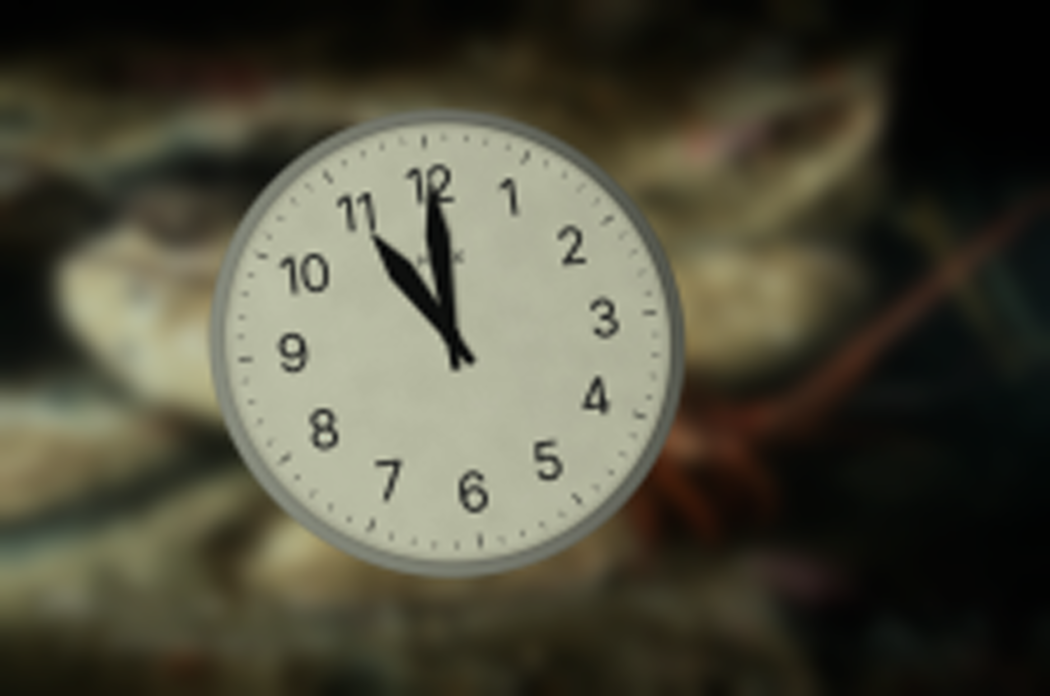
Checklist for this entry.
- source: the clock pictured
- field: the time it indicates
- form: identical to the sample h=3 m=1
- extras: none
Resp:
h=11 m=0
